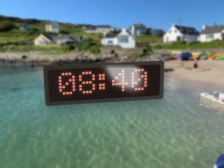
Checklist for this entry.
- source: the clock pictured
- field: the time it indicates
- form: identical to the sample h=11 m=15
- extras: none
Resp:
h=8 m=40
